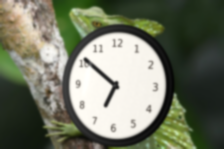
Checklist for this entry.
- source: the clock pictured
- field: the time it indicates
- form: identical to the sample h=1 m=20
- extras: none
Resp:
h=6 m=51
